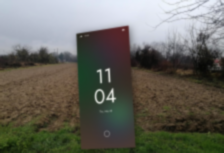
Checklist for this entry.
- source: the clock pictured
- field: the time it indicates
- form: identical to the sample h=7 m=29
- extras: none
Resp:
h=11 m=4
